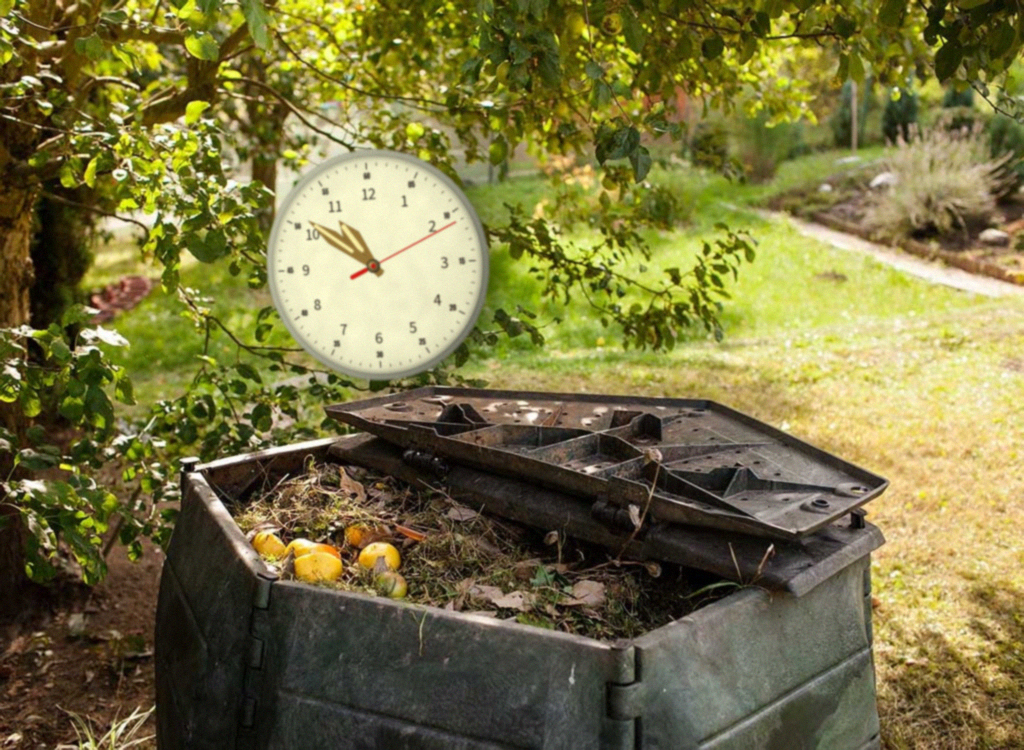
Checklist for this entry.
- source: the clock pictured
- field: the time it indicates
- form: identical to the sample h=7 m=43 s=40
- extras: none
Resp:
h=10 m=51 s=11
